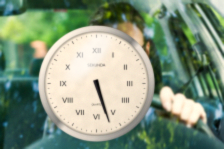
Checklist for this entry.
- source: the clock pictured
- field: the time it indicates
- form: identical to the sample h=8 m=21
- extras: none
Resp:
h=5 m=27
